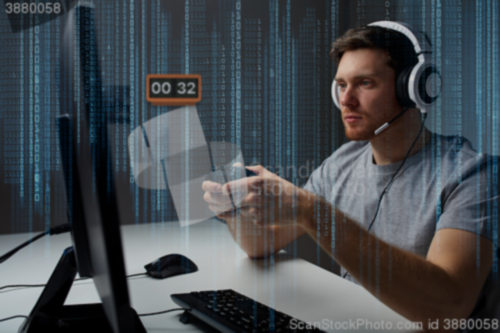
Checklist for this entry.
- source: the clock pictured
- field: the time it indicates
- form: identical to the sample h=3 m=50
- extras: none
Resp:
h=0 m=32
